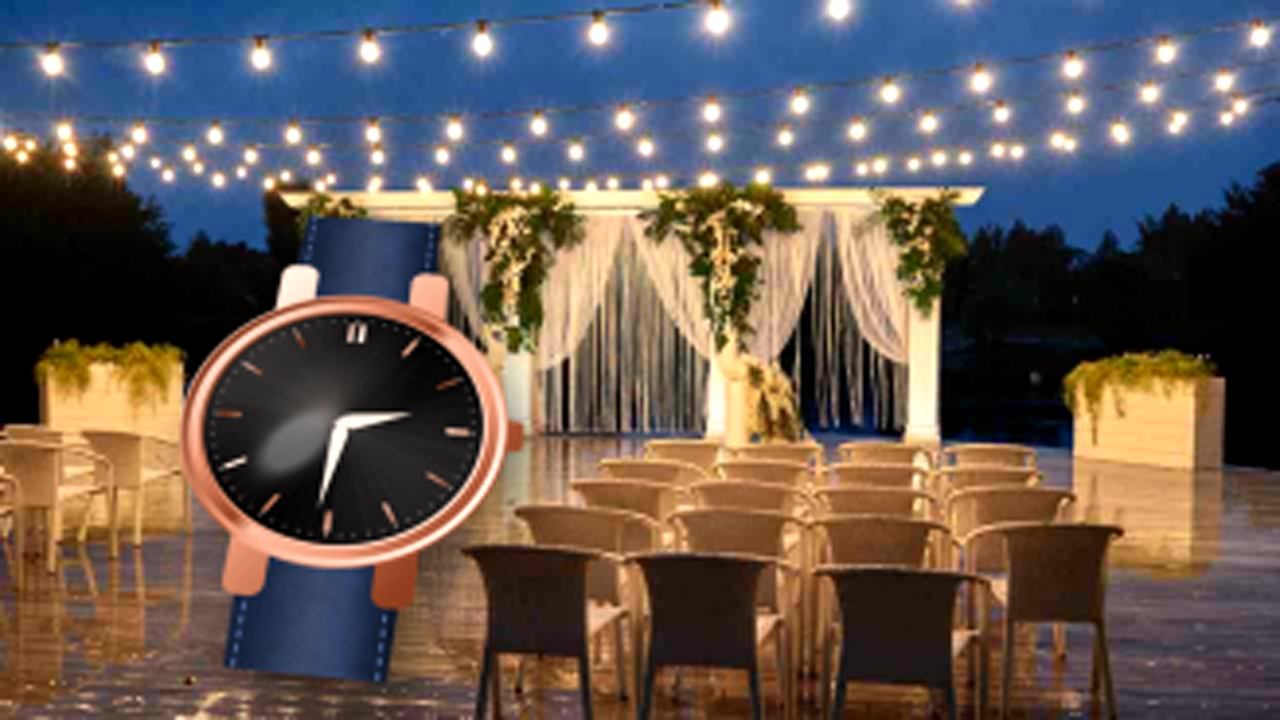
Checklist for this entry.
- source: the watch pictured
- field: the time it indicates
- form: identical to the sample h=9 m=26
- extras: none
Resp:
h=2 m=31
